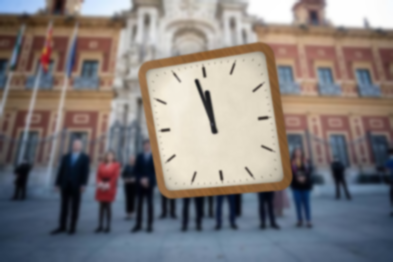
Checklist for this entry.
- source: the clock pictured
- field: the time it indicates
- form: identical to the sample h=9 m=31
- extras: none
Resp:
h=11 m=58
